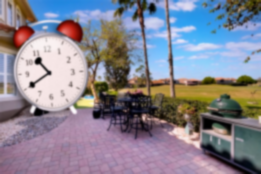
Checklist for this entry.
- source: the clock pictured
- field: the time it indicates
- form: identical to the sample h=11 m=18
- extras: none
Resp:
h=10 m=40
